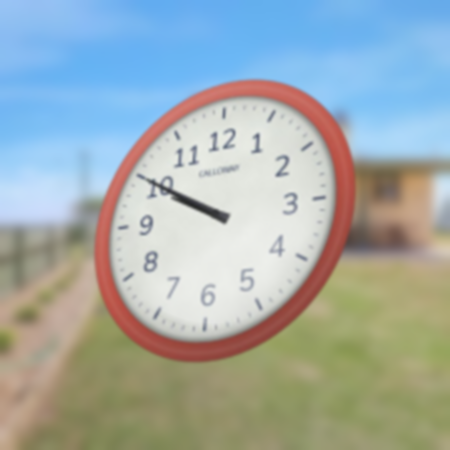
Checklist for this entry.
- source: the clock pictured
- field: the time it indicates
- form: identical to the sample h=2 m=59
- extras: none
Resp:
h=9 m=50
